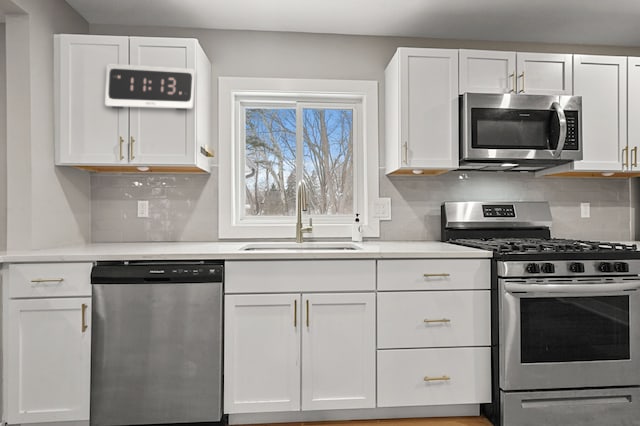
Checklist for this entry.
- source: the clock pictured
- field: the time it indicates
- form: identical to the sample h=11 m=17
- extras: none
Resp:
h=11 m=13
